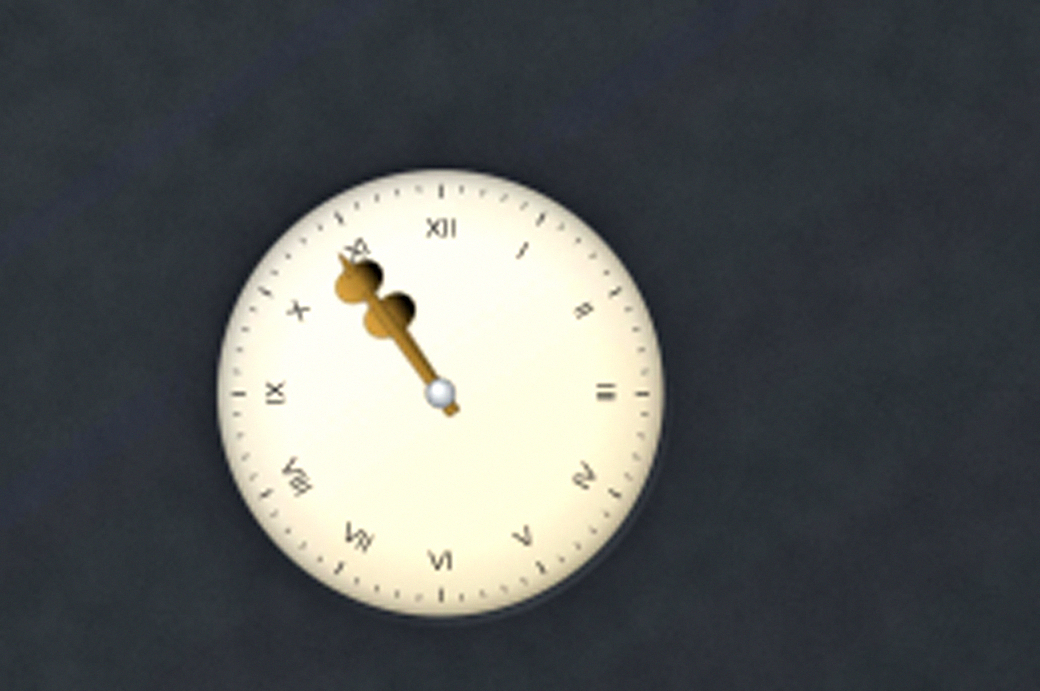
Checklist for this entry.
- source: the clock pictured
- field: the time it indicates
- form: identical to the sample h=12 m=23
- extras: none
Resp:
h=10 m=54
